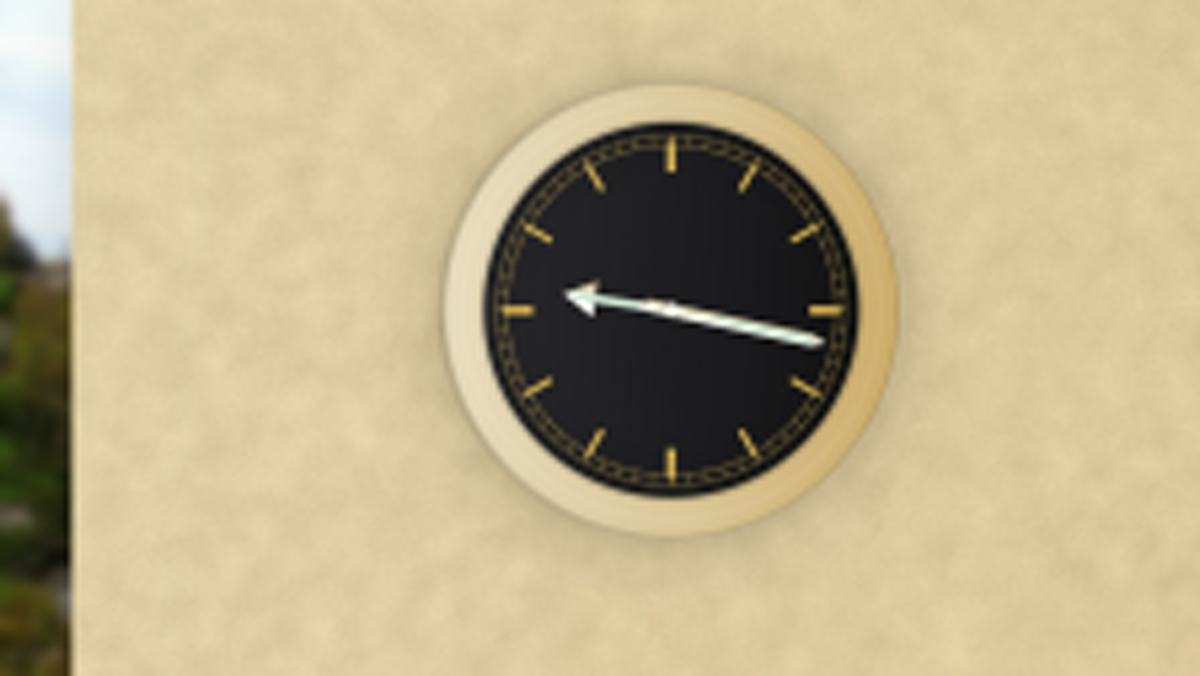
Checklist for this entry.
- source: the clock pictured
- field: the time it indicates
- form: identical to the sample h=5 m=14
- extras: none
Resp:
h=9 m=17
